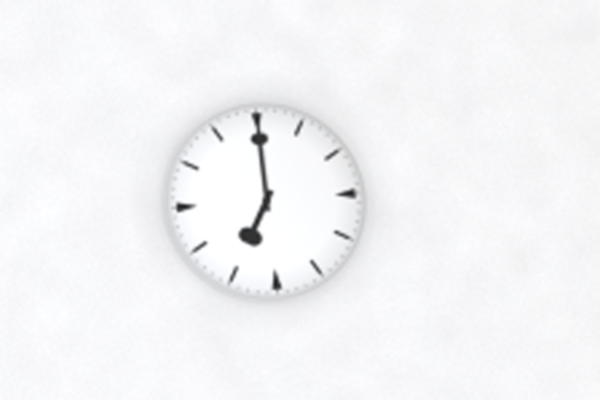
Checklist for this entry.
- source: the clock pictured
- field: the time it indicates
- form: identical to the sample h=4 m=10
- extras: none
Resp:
h=7 m=0
